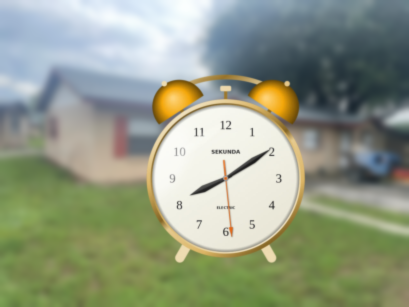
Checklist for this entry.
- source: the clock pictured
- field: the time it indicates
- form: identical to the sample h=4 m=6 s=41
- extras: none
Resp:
h=8 m=9 s=29
